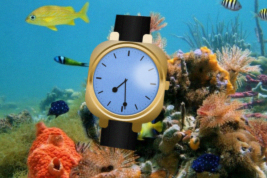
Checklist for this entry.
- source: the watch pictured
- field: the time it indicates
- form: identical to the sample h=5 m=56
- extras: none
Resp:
h=7 m=29
